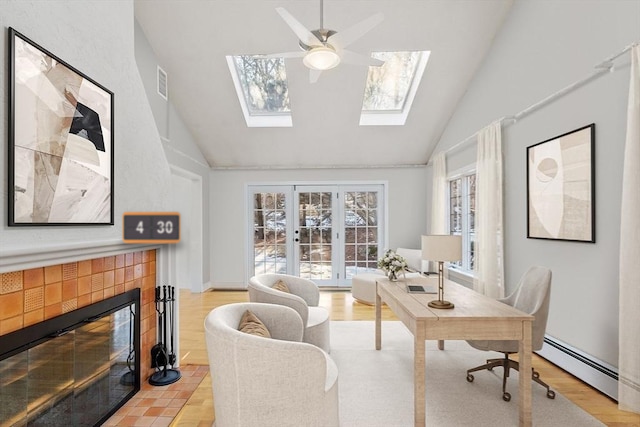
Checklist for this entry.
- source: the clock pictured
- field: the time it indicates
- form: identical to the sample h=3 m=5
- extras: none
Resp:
h=4 m=30
